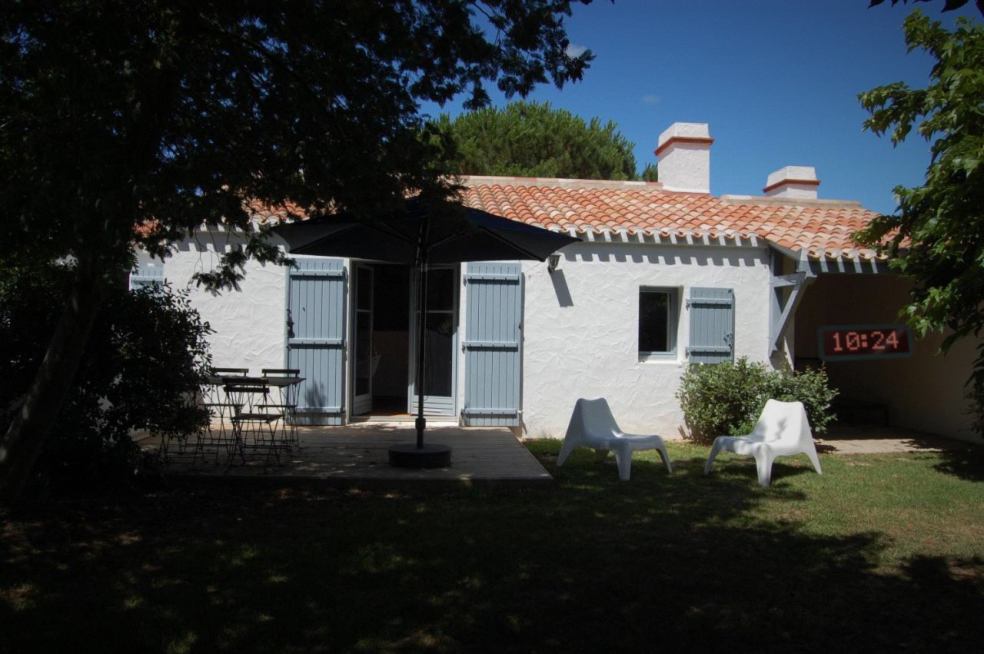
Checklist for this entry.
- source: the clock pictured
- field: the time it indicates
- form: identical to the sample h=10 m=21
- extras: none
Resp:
h=10 m=24
